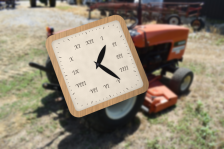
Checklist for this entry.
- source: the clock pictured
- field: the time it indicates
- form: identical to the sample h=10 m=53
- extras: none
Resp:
h=1 m=24
